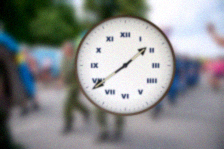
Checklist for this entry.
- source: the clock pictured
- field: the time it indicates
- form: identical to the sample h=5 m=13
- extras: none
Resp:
h=1 m=39
